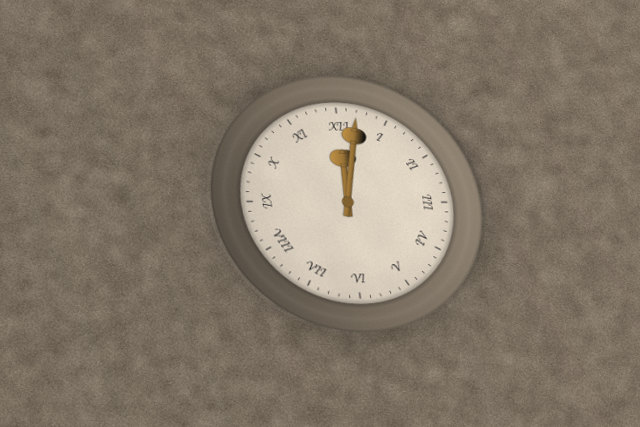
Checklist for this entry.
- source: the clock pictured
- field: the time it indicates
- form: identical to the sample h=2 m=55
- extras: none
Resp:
h=12 m=2
